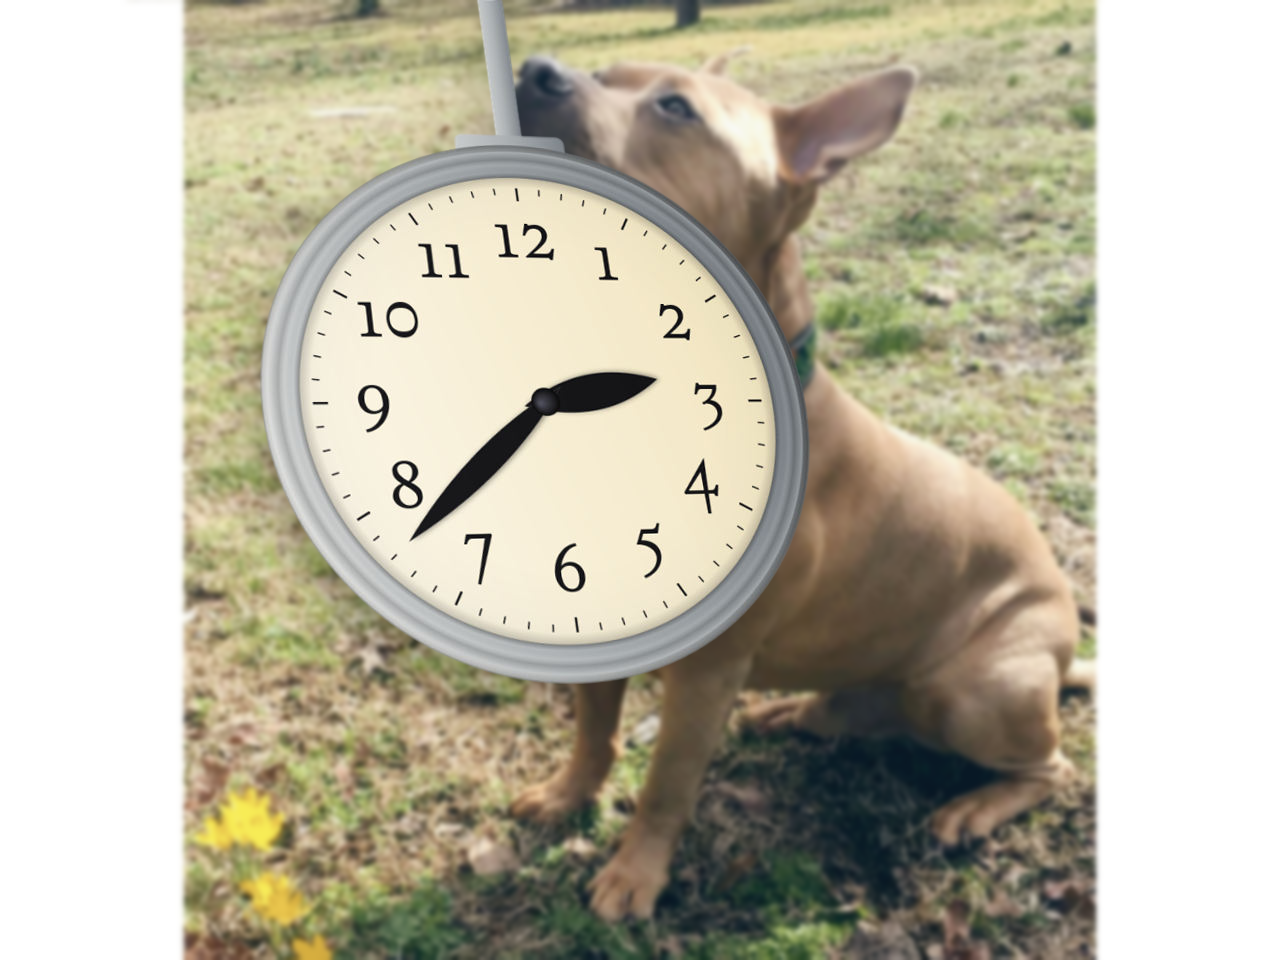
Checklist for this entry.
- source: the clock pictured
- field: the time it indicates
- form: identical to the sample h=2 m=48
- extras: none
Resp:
h=2 m=38
